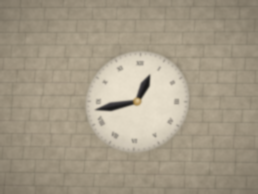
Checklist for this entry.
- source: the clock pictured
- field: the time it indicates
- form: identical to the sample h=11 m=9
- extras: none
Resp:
h=12 m=43
